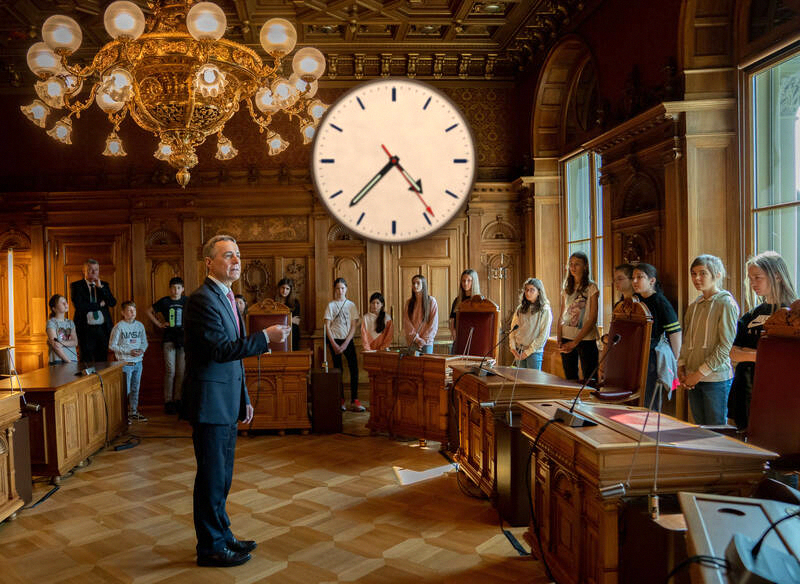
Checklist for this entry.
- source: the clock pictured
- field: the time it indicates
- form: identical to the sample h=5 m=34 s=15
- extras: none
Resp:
h=4 m=37 s=24
